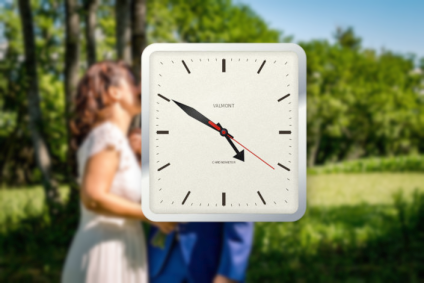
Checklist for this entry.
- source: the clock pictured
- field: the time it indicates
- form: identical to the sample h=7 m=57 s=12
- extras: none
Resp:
h=4 m=50 s=21
